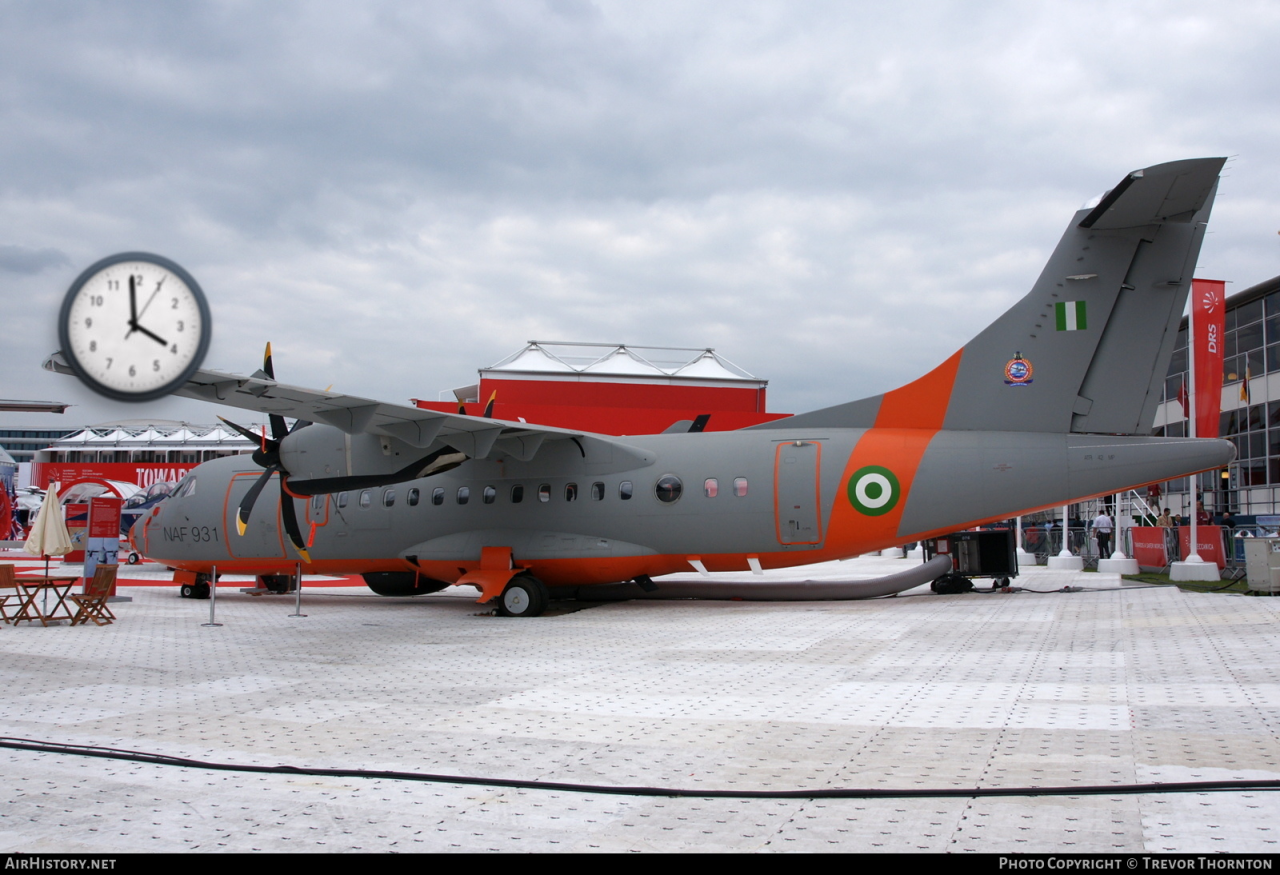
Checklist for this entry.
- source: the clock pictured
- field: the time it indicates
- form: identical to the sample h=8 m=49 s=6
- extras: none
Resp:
h=3 m=59 s=5
